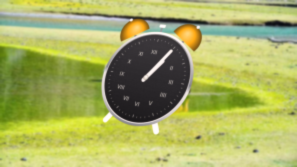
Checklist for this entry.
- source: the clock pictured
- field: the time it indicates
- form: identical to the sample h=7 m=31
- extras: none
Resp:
h=1 m=5
